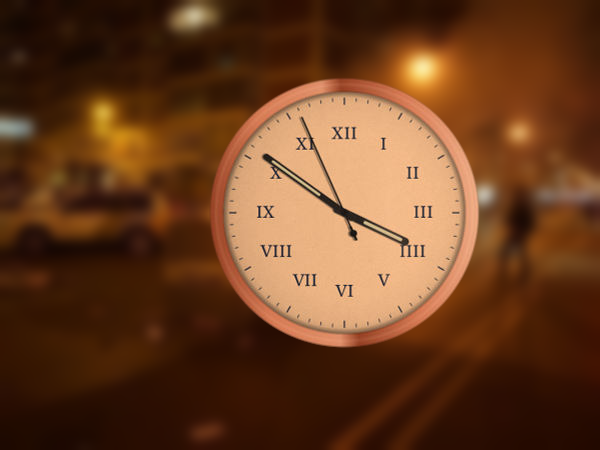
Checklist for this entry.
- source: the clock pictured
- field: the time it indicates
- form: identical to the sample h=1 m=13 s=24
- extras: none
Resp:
h=3 m=50 s=56
